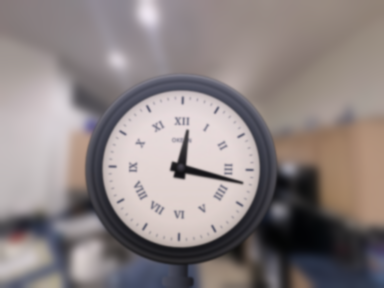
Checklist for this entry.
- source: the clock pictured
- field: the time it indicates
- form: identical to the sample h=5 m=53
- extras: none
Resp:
h=12 m=17
